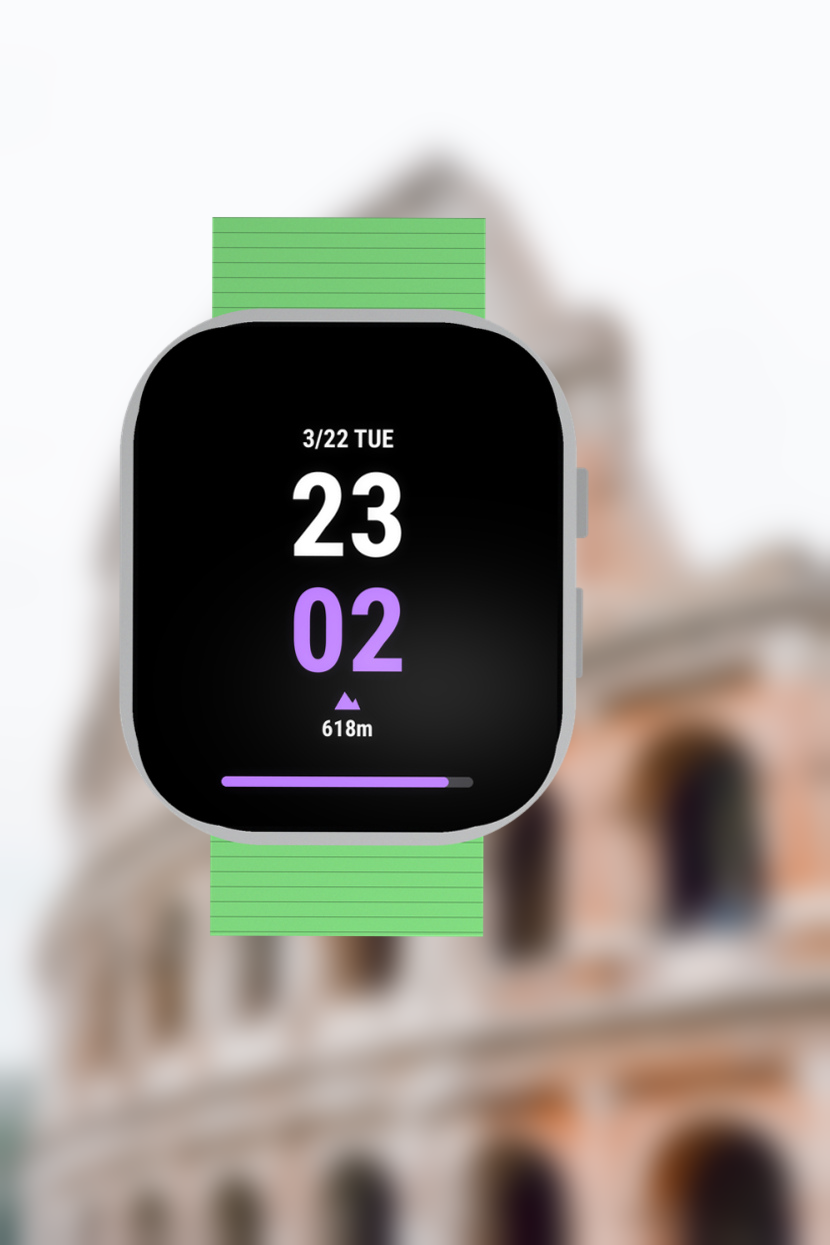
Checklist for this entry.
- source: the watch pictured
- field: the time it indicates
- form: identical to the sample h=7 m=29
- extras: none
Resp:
h=23 m=2
